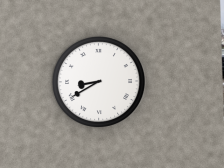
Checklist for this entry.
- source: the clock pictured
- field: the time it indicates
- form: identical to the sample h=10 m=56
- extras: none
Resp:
h=8 m=40
